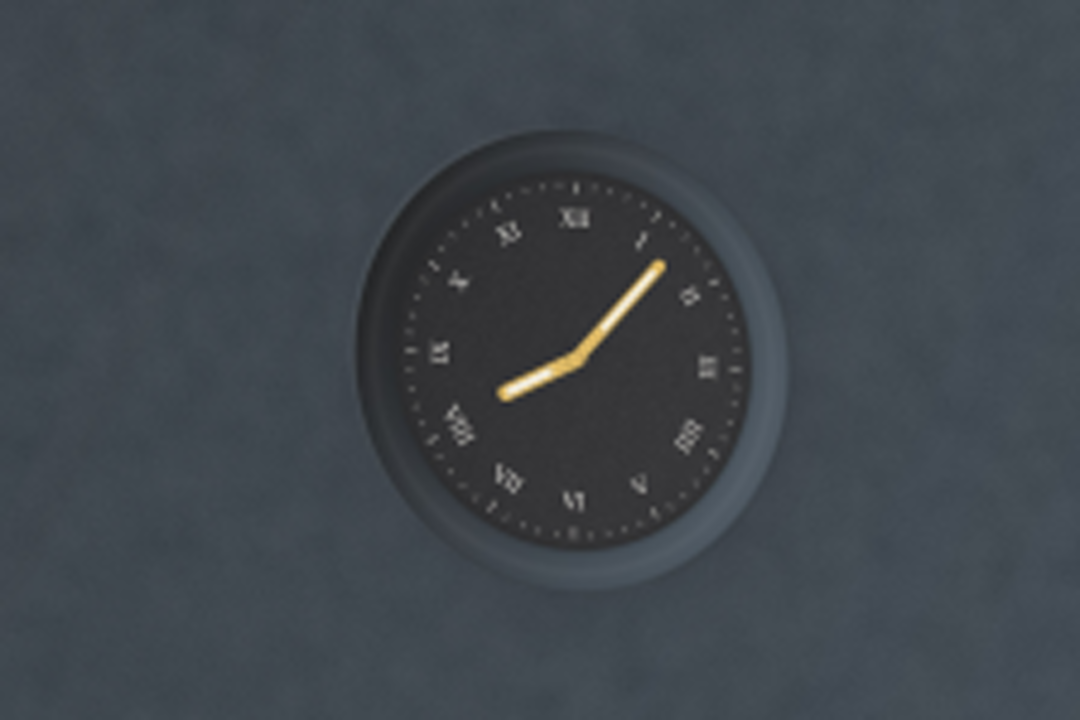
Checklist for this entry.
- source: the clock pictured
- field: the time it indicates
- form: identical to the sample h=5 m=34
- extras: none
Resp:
h=8 m=7
